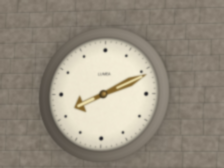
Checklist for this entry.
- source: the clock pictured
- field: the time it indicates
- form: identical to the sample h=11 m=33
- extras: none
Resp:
h=8 m=11
